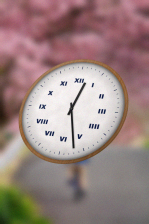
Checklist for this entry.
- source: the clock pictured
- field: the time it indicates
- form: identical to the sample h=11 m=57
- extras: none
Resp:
h=12 m=27
